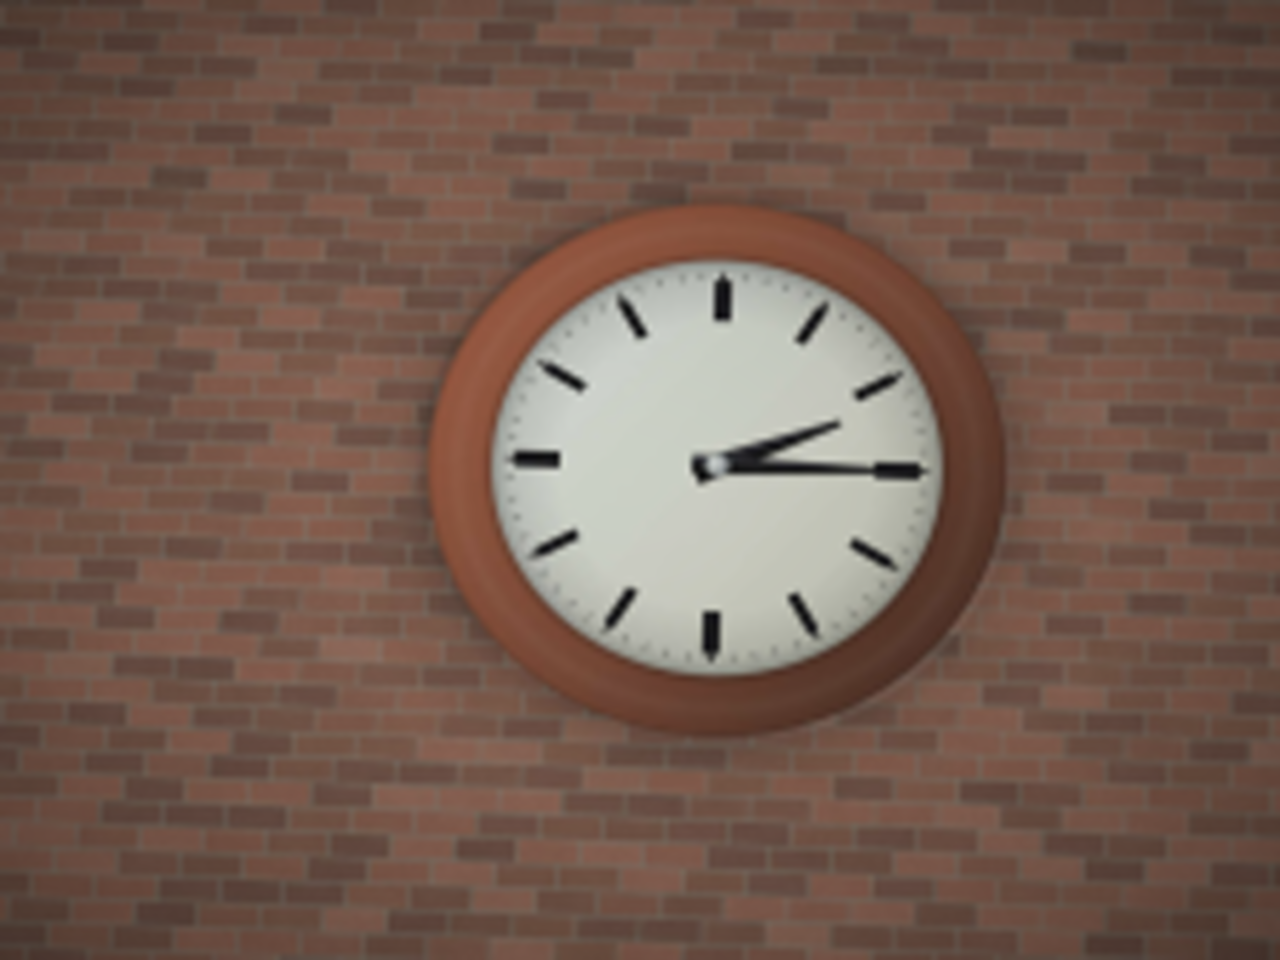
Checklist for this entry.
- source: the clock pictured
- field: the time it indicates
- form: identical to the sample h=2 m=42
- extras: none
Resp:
h=2 m=15
